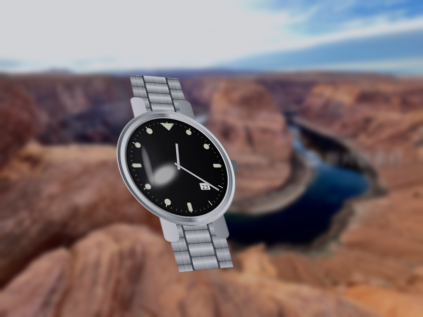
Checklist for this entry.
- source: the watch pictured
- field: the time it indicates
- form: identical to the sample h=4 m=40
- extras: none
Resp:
h=12 m=21
